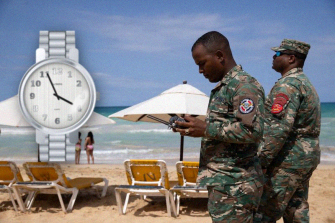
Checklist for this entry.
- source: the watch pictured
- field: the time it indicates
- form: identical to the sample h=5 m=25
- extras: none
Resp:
h=3 m=56
